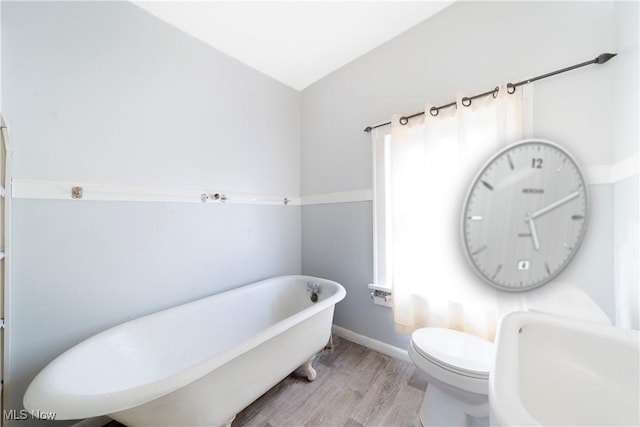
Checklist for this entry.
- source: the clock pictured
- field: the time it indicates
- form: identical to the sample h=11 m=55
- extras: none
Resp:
h=5 m=11
